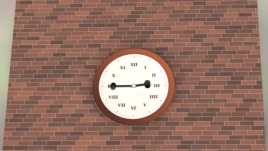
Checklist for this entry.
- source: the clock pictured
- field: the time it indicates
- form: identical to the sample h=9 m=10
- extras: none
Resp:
h=2 m=45
